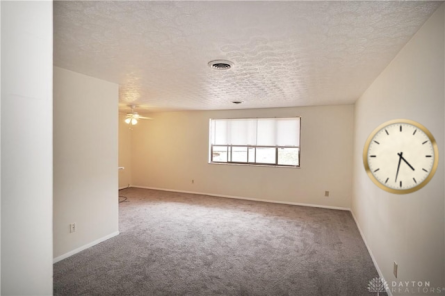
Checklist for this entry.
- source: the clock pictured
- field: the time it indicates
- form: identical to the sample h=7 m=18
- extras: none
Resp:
h=4 m=32
